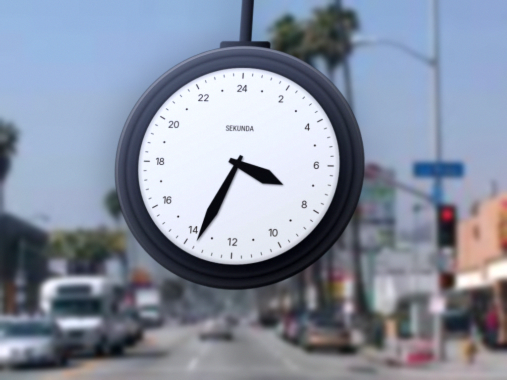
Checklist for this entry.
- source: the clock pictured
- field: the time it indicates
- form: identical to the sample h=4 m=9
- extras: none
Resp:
h=7 m=34
